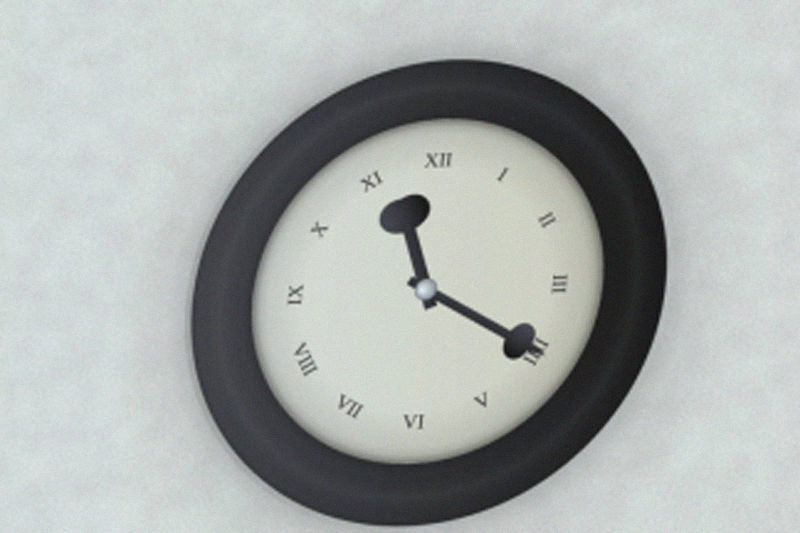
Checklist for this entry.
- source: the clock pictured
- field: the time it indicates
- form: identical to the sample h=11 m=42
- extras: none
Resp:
h=11 m=20
